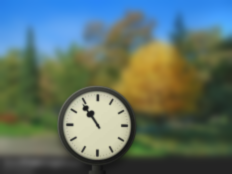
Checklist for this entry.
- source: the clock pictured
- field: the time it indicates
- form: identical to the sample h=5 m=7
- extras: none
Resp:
h=10 m=54
